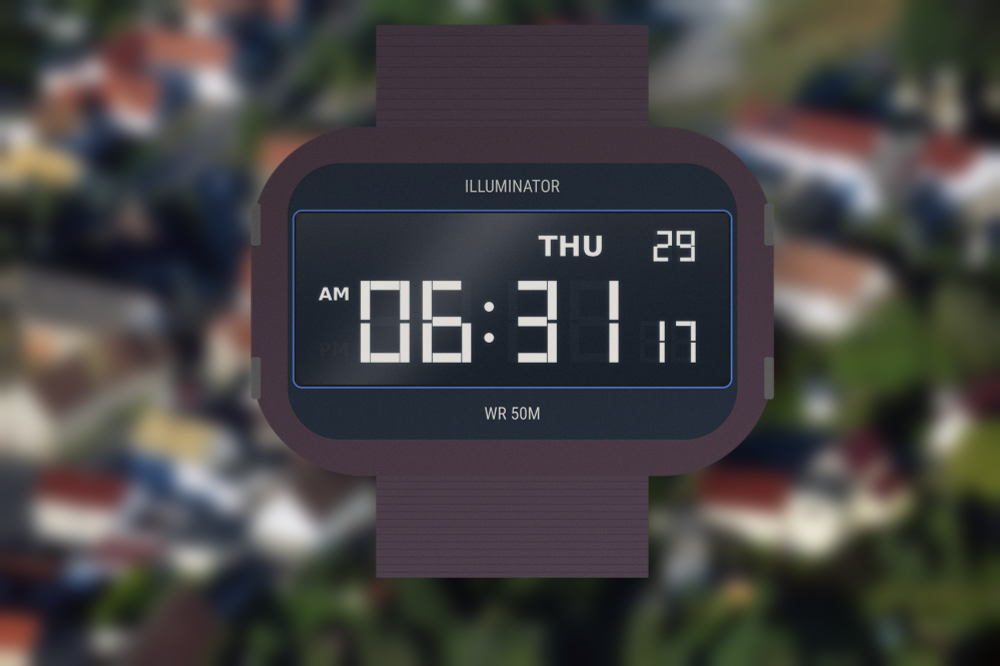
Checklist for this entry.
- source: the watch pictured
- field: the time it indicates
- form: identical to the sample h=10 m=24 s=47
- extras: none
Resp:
h=6 m=31 s=17
